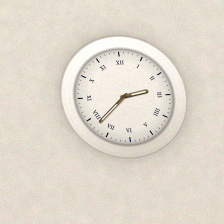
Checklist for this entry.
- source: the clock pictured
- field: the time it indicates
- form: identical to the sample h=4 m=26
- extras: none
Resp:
h=2 m=38
